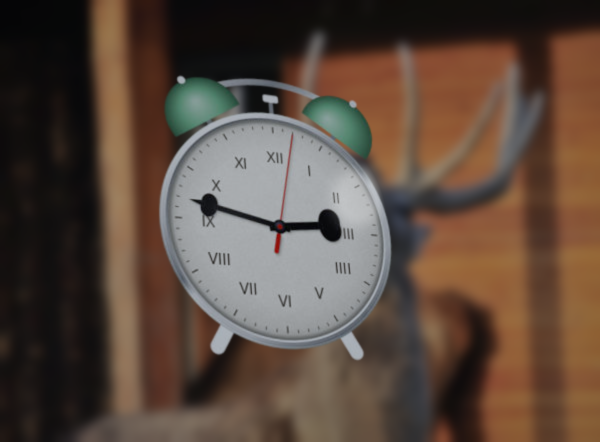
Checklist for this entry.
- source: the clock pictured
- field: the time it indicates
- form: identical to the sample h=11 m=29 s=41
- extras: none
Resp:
h=2 m=47 s=2
